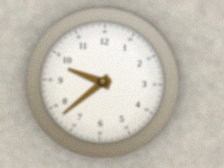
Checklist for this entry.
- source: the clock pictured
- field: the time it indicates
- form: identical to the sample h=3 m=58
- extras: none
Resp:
h=9 m=38
